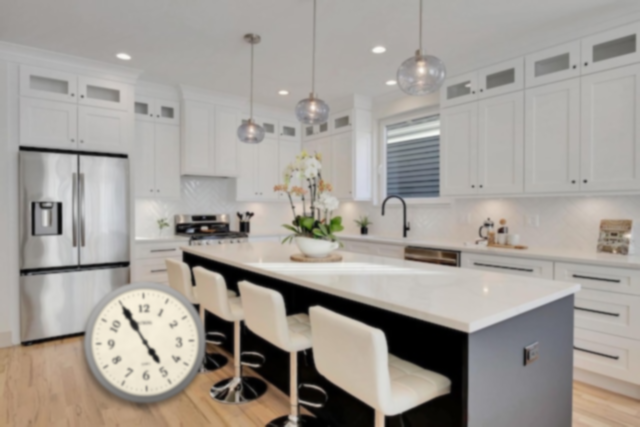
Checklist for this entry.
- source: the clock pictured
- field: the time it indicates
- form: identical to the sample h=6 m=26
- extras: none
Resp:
h=4 m=55
